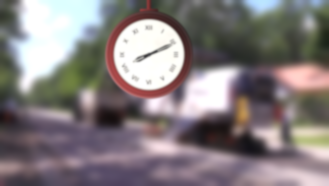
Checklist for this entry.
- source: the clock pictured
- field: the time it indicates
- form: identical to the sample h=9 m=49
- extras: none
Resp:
h=8 m=11
